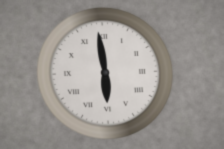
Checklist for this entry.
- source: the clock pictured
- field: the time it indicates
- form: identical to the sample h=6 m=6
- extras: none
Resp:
h=5 m=59
